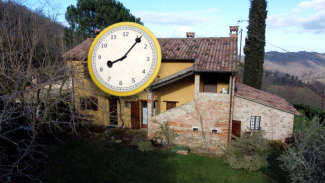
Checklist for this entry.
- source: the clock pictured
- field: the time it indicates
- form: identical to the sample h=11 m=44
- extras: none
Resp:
h=8 m=6
